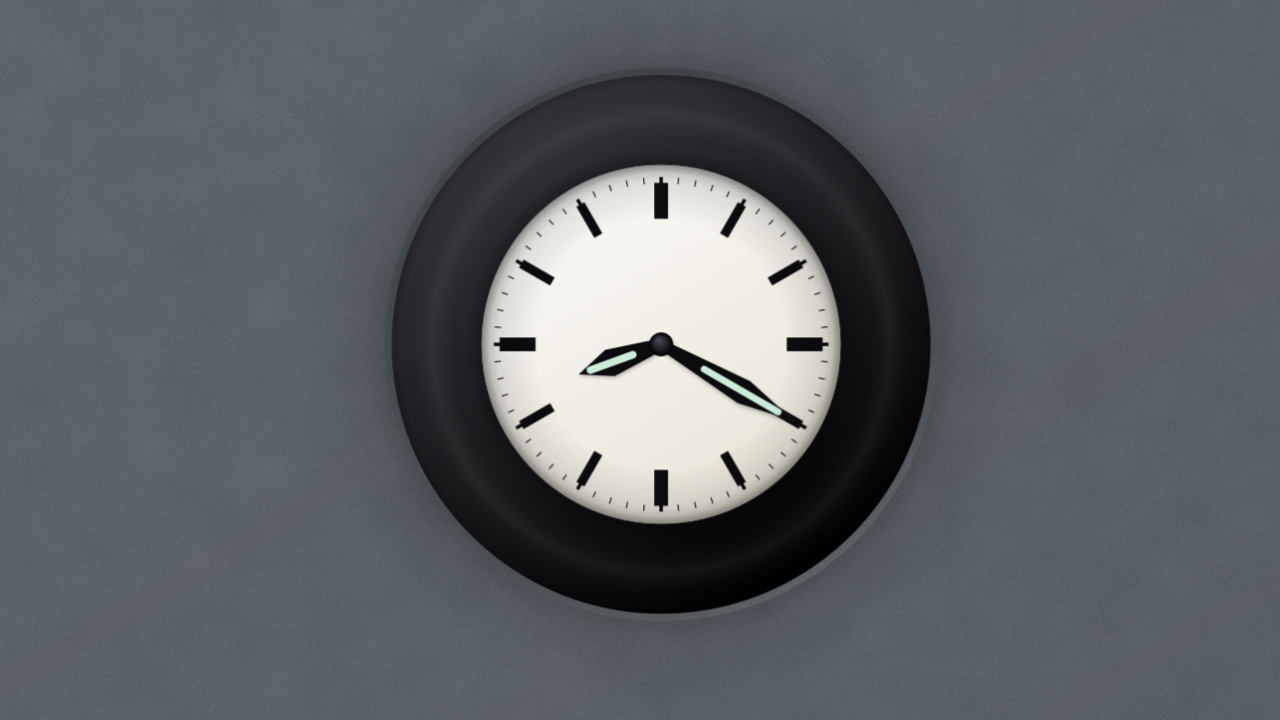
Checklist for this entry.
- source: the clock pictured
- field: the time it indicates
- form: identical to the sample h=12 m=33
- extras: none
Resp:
h=8 m=20
